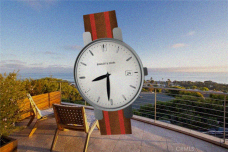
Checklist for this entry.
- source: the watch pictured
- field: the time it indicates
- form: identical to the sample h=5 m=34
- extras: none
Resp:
h=8 m=31
